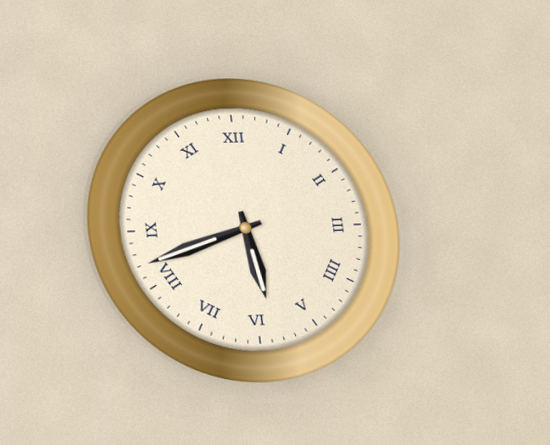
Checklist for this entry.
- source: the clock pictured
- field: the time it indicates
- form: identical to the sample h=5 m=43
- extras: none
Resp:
h=5 m=42
